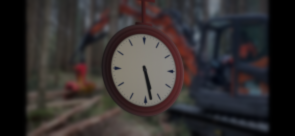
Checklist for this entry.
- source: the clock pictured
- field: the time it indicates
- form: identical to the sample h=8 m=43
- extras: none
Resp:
h=5 m=28
